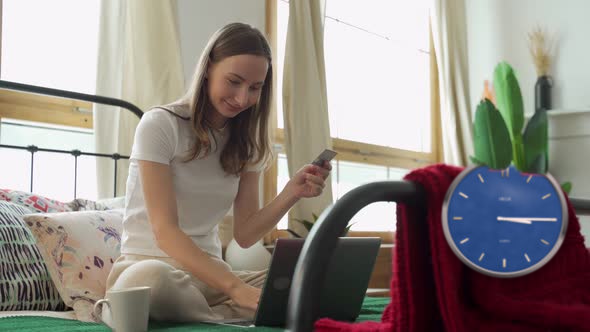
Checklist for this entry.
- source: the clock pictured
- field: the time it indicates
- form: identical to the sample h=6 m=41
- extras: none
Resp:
h=3 m=15
